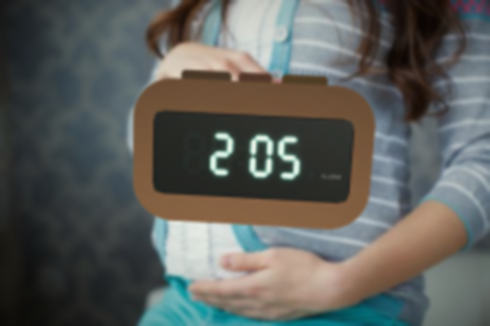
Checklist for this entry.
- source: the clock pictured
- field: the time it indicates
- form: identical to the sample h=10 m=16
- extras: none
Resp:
h=2 m=5
